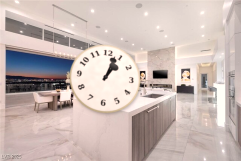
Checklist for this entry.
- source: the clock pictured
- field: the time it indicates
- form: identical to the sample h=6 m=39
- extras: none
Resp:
h=1 m=3
